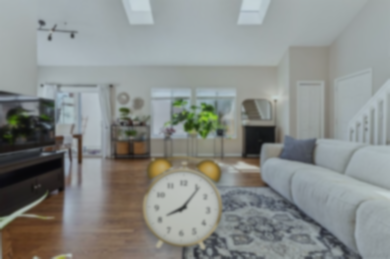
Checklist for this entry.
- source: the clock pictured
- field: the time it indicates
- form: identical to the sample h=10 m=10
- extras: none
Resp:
h=8 m=6
